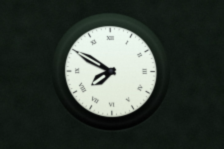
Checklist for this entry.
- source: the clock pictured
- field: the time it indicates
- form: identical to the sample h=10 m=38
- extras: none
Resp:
h=7 m=50
